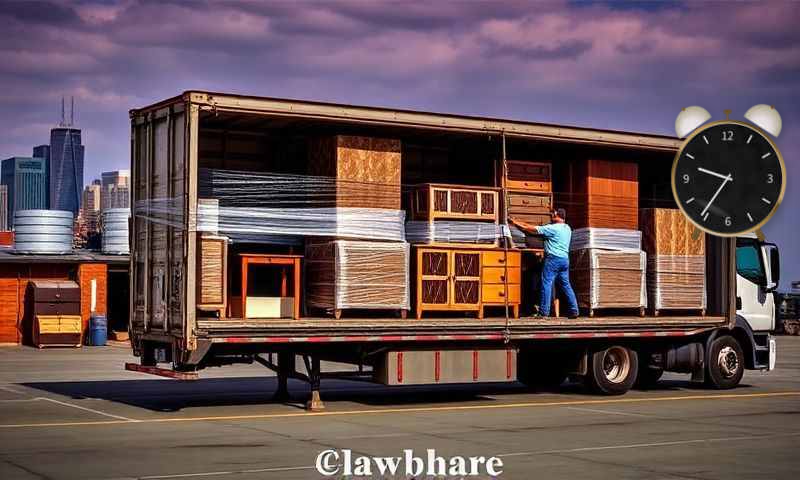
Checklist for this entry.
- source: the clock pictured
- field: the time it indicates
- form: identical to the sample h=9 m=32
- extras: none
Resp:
h=9 m=36
